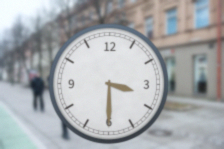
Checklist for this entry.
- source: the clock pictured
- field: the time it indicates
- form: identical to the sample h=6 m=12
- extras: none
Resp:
h=3 m=30
